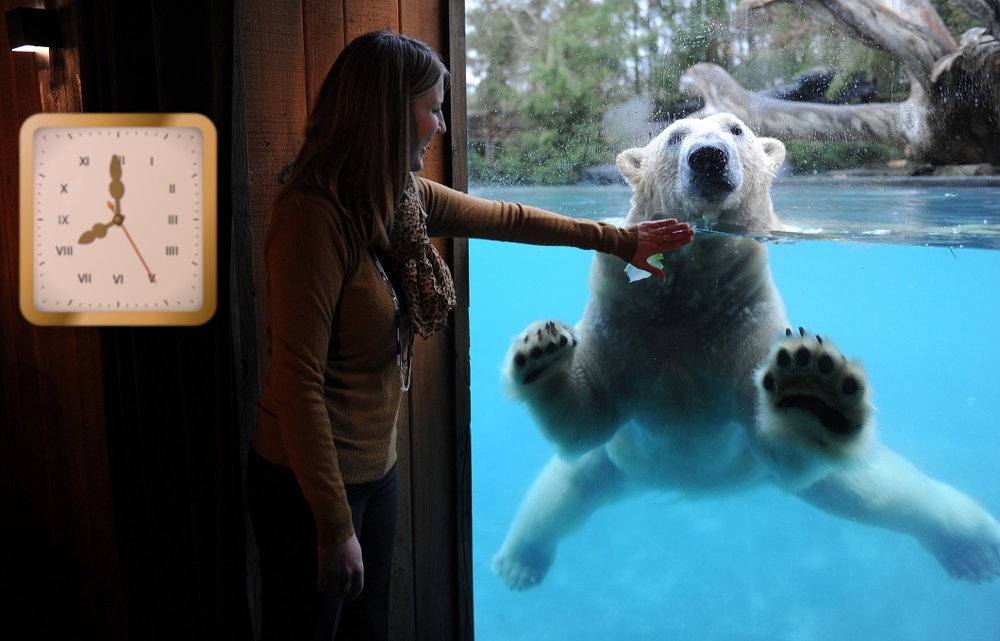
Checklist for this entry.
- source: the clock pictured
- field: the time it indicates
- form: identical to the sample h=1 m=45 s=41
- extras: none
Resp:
h=7 m=59 s=25
